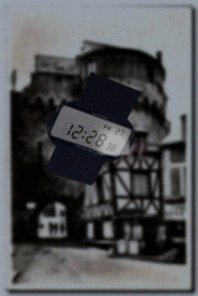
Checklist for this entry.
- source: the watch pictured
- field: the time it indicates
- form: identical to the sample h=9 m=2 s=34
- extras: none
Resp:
h=12 m=28 s=38
